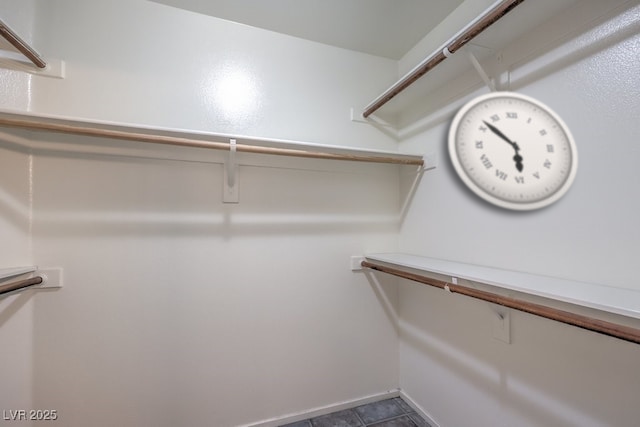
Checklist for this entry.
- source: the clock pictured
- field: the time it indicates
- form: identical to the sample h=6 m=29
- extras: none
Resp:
h=5 m=52
